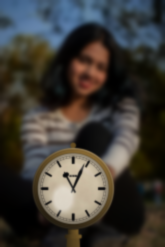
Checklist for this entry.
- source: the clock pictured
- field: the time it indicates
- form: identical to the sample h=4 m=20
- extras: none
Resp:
h=11 m=4
